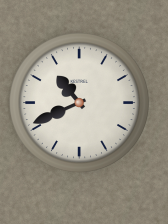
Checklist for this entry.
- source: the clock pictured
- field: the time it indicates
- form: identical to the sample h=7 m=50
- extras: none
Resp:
h=10 m=41
